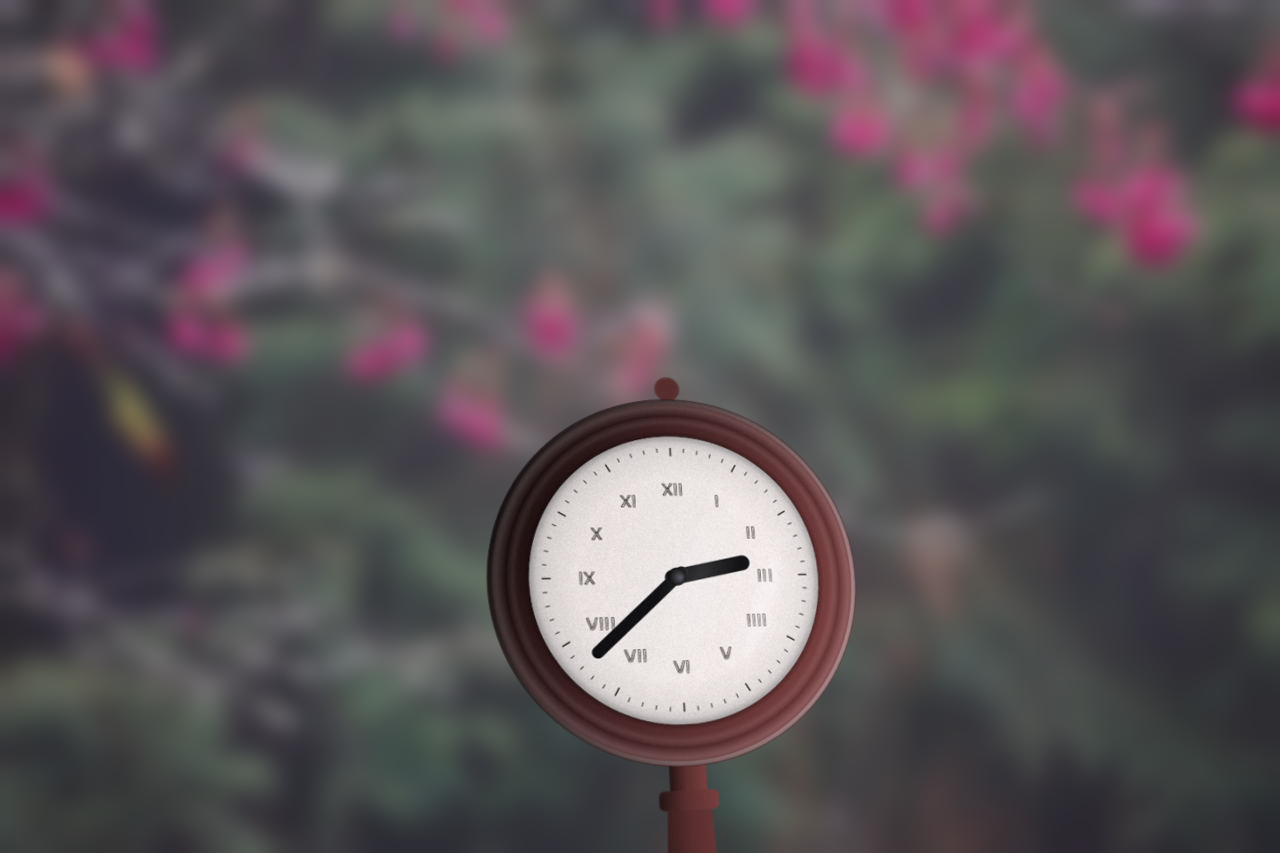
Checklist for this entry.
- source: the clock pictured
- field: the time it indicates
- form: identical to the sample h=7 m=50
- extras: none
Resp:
h=2 m=38
